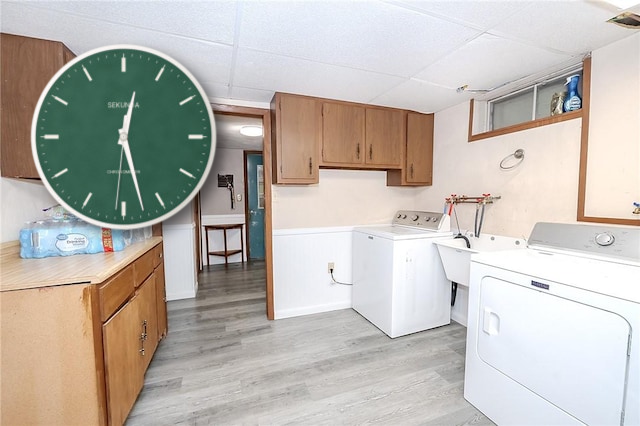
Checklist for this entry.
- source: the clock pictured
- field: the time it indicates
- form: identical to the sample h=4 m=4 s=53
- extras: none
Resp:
h=12 m=27 s=31
